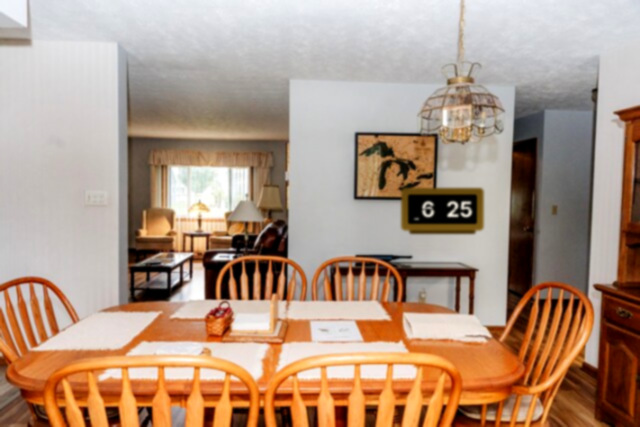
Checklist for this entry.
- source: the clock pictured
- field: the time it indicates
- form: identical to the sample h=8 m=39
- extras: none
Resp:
h=6 m=25
